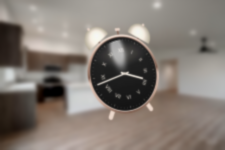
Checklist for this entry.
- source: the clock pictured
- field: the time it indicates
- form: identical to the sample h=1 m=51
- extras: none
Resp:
h=3 m=43
